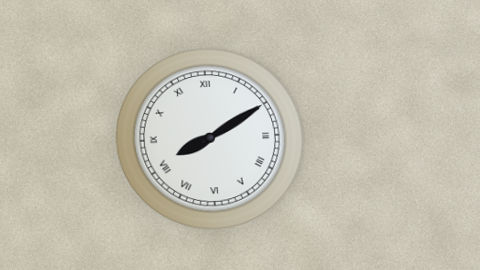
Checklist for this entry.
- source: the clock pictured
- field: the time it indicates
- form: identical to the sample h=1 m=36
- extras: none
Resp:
h=8 m=10
